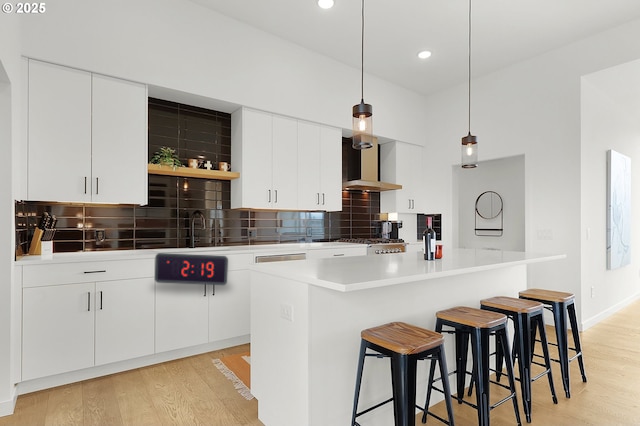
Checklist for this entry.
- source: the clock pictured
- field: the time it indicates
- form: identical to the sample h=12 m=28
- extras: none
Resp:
h=2 m=19
